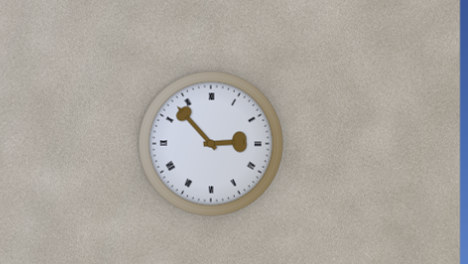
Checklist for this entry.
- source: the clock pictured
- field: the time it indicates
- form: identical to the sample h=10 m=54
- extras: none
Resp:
h=2 m=53
